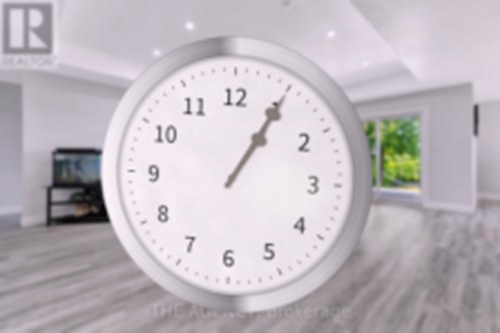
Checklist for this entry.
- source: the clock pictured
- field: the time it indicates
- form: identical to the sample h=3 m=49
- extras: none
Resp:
h=1 m=5
